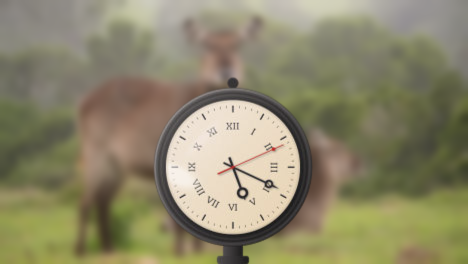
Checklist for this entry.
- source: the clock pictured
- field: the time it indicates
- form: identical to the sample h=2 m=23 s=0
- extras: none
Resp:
h=5 m=19 s=11
